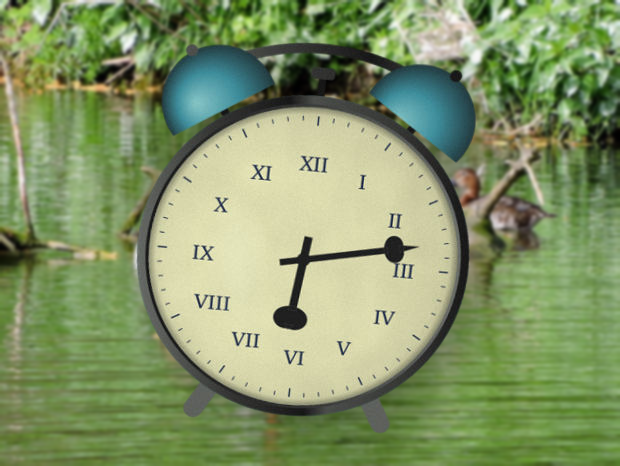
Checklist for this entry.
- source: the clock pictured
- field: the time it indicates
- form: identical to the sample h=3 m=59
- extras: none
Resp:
h=6 m=13
